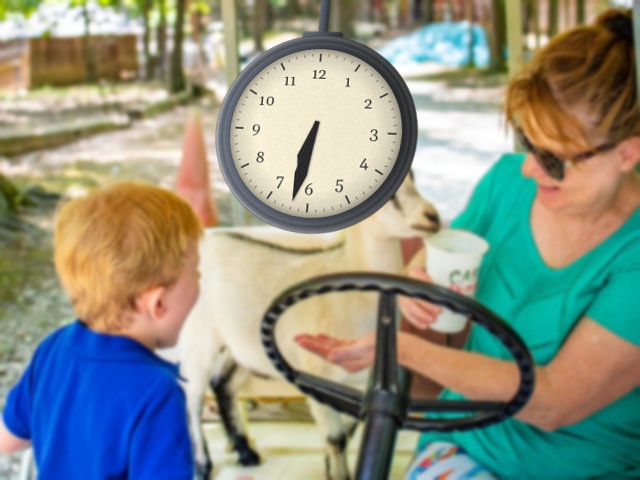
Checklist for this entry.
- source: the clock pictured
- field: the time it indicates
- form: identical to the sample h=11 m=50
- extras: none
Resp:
h=6 m=32
